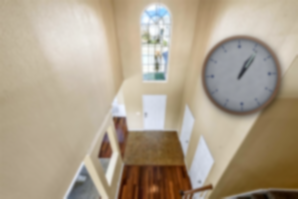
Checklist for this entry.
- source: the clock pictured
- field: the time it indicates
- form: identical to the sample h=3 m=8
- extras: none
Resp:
h=1 m=6
